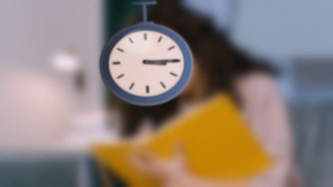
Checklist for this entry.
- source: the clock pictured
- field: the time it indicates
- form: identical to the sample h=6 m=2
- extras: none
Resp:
h=3 m=15
